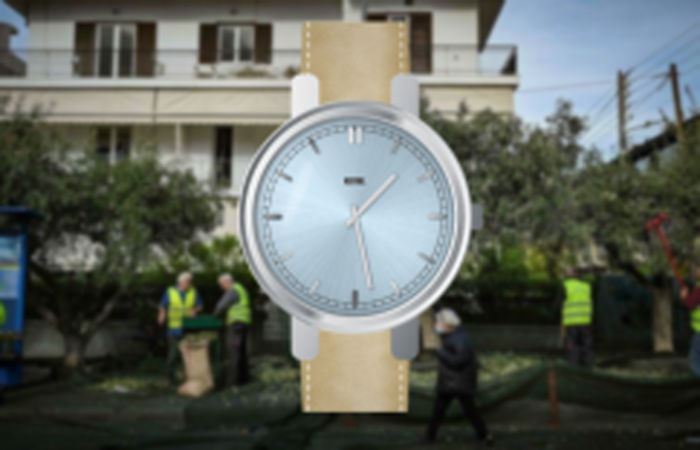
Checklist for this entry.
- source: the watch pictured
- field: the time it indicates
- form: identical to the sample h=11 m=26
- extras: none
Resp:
h=1 m=28
